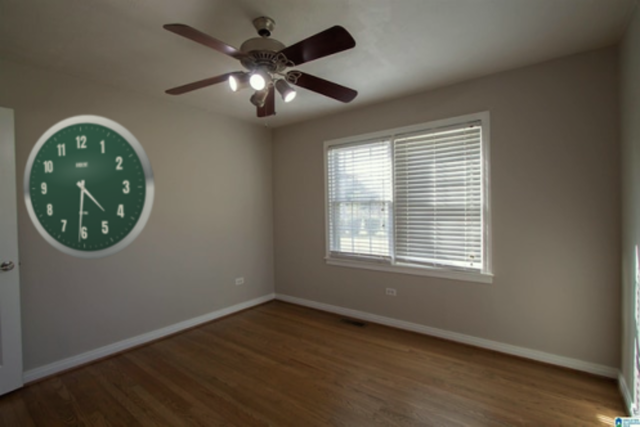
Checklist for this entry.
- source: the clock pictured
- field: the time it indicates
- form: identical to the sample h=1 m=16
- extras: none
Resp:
h=4 m=31
